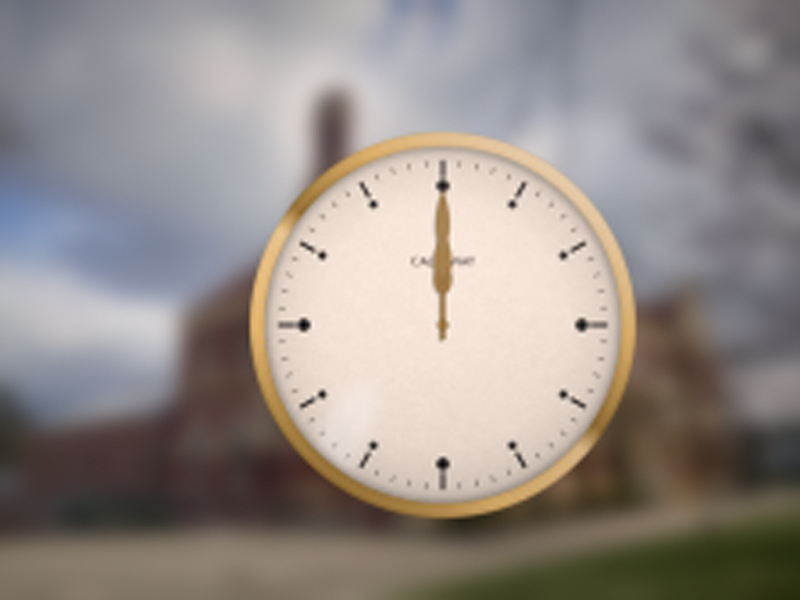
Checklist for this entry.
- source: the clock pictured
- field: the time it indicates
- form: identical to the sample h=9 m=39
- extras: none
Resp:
h=12 m=0
